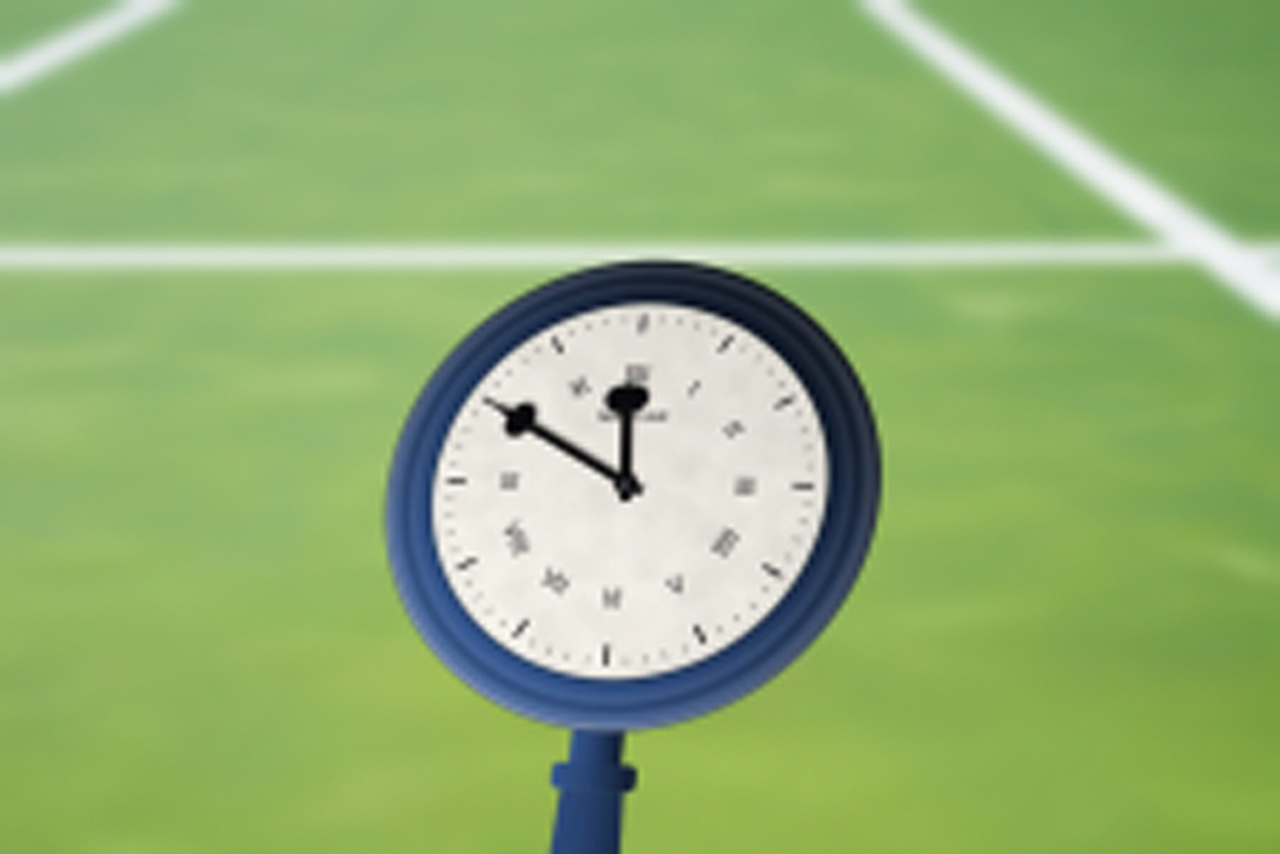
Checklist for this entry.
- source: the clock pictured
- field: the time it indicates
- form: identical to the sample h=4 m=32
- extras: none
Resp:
h=11 m=50
